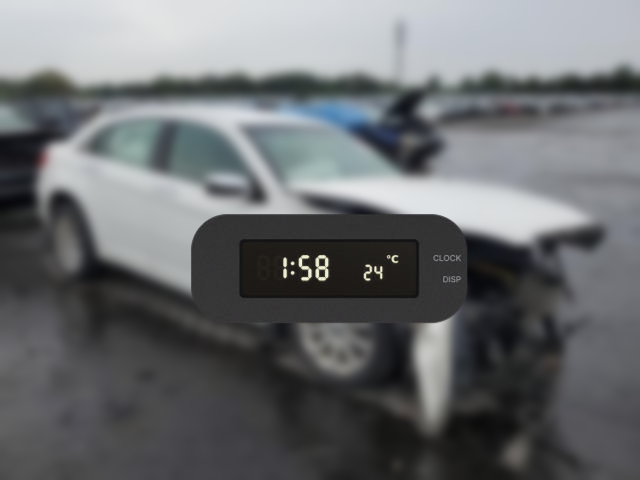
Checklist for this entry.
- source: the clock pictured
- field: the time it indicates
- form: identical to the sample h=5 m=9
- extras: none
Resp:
h=1 m=58
